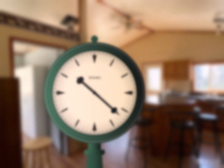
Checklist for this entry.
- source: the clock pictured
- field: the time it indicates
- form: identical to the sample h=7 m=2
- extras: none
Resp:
h=10 m=22
